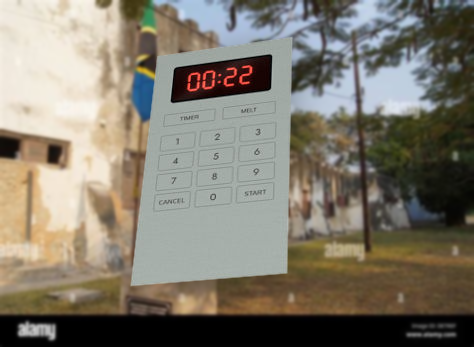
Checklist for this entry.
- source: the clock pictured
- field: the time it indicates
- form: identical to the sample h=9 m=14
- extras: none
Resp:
h=0 m=22
